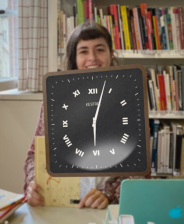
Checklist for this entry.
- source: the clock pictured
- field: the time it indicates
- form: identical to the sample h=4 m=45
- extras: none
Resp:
h=6 m=3
